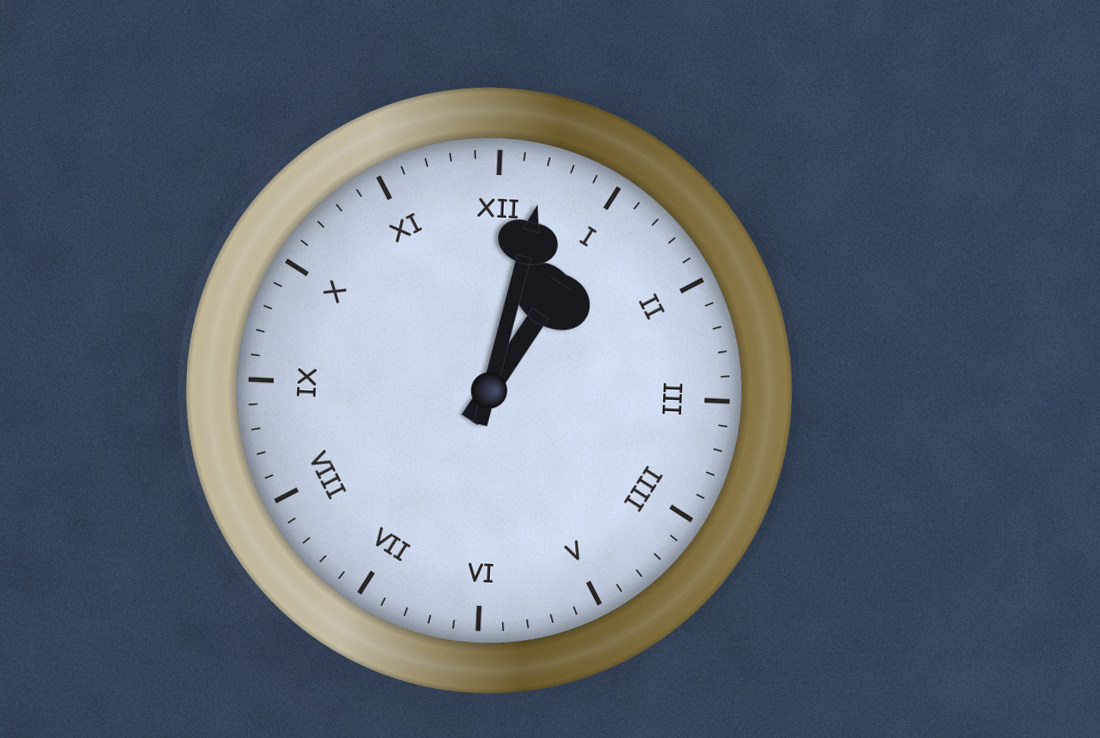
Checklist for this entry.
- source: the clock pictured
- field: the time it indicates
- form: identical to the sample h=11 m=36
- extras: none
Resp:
h=1 m=2
